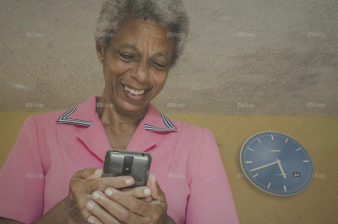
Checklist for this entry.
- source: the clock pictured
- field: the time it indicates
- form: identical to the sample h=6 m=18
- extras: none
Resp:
h=5 m=42
